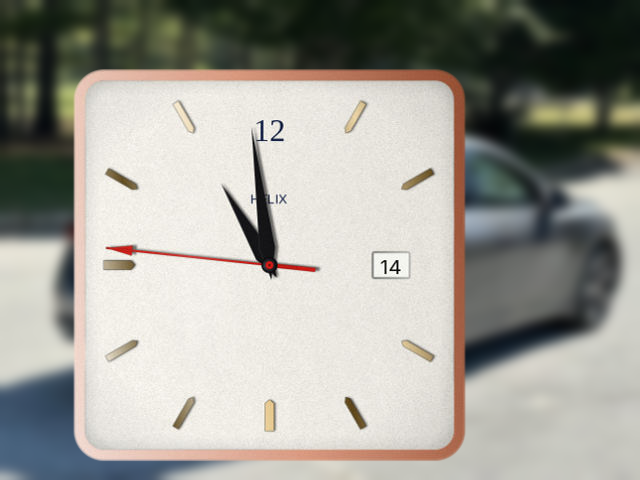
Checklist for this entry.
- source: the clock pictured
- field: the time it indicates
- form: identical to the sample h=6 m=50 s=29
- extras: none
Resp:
h=10 m=58 s=46
